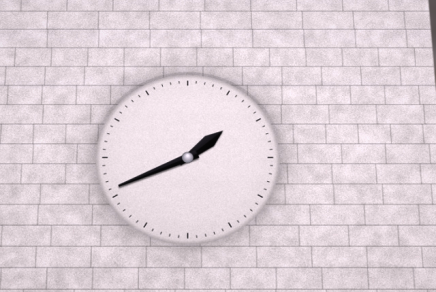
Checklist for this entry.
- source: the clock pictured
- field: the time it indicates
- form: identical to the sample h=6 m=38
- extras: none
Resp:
h=1 m=41
